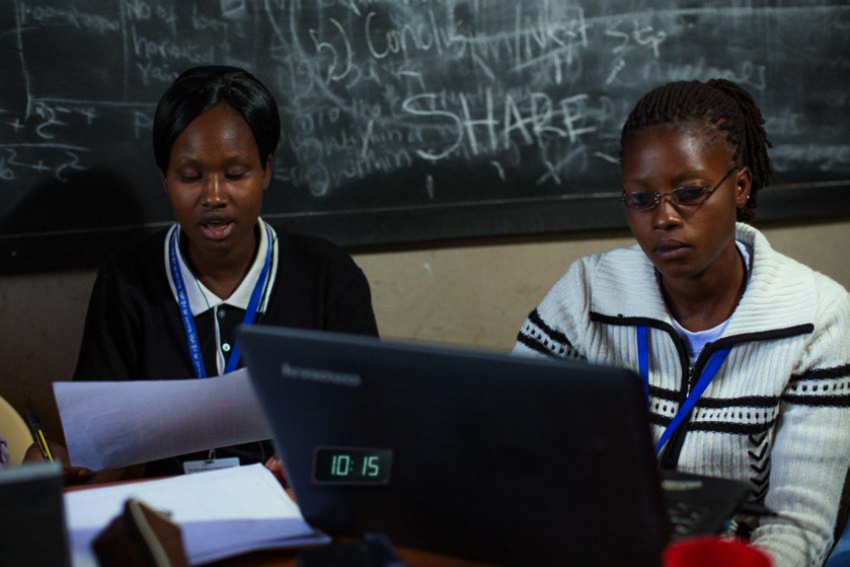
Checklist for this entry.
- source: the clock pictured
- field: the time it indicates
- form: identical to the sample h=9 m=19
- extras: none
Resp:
h=10 m=15
